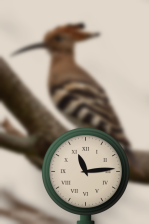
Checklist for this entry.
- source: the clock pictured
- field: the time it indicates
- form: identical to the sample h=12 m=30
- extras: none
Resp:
h=11 m=14
